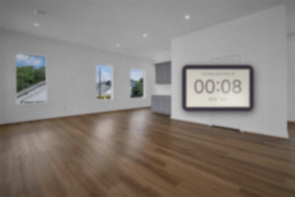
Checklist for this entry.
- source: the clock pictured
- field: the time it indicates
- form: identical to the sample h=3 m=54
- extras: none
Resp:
h=0 m=8
